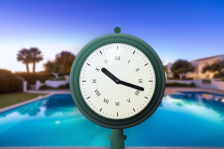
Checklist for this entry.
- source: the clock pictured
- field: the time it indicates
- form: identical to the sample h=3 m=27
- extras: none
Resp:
h=10 m=18
